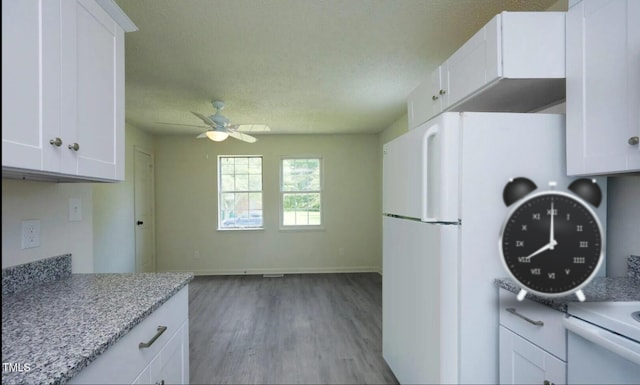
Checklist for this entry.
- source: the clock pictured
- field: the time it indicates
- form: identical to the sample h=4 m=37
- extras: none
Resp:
h=8 m=0
